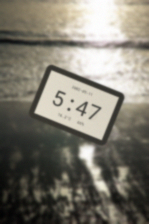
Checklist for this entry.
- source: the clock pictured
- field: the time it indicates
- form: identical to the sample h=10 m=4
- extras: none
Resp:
h=5 m=47
